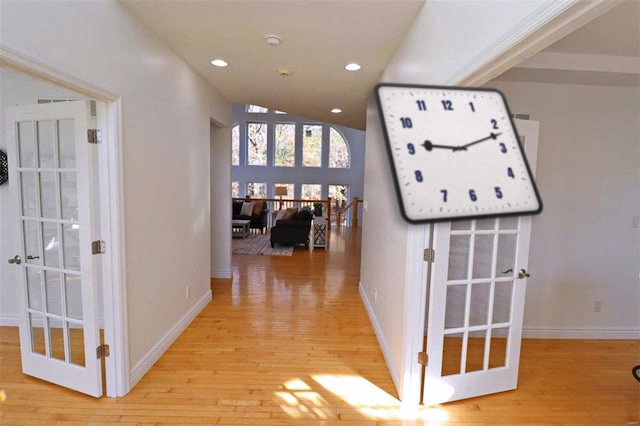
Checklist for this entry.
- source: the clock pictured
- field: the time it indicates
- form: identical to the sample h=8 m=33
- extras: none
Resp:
h=9 m=12
